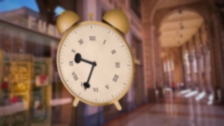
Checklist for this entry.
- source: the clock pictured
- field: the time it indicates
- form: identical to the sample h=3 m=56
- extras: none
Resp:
h=9 m=34
